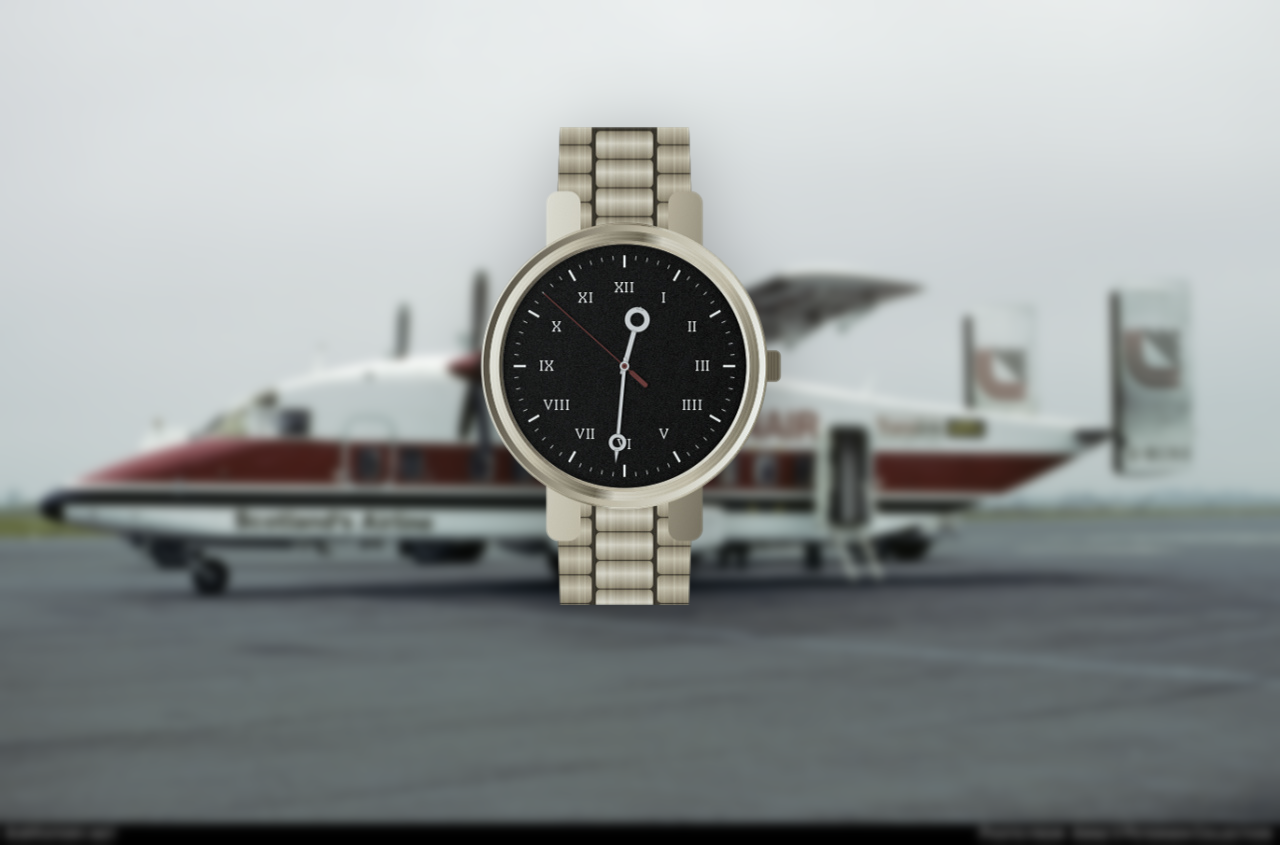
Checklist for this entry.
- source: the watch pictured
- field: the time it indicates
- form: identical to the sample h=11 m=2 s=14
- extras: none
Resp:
h=12 m=30 s=52
